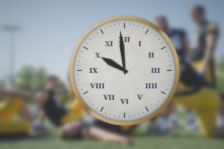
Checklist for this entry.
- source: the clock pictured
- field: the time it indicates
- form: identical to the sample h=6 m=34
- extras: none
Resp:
h=9 m=59
